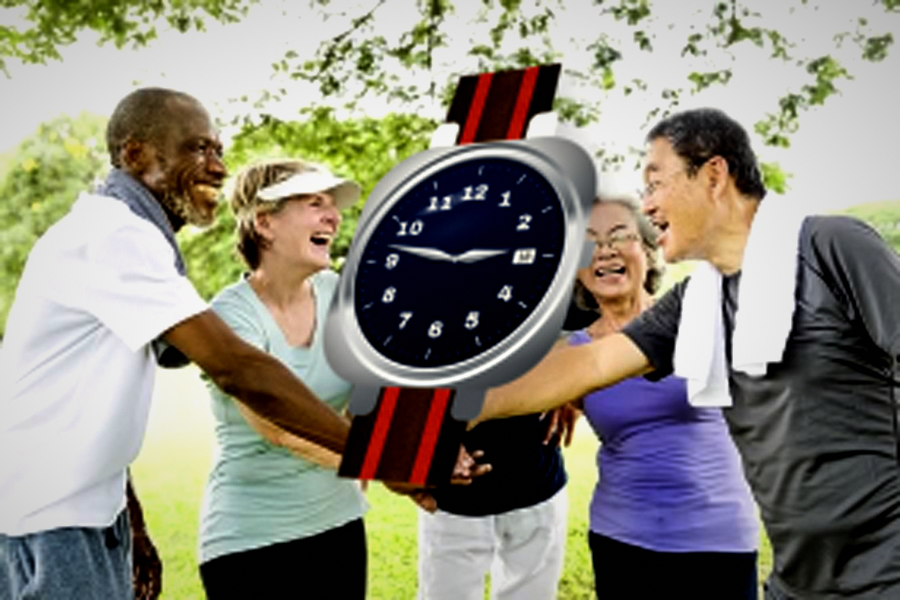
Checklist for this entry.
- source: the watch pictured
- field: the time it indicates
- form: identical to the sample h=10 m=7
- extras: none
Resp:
h=2 m=47
